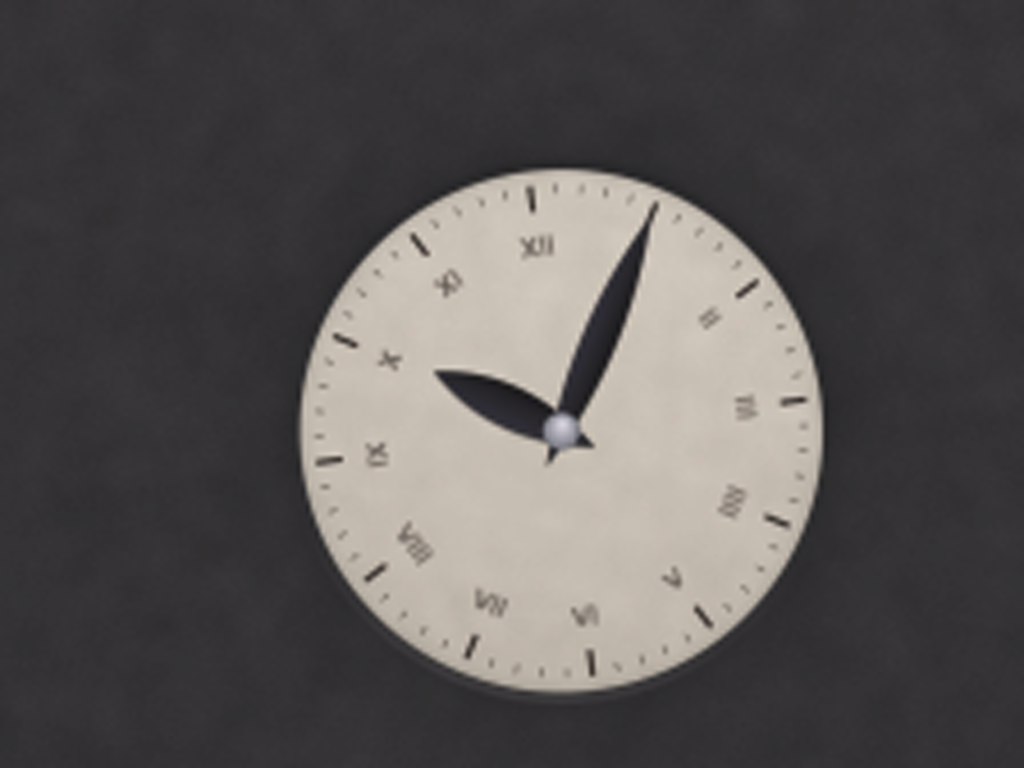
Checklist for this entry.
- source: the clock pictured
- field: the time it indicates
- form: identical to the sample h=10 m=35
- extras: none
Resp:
h=10 m=5
